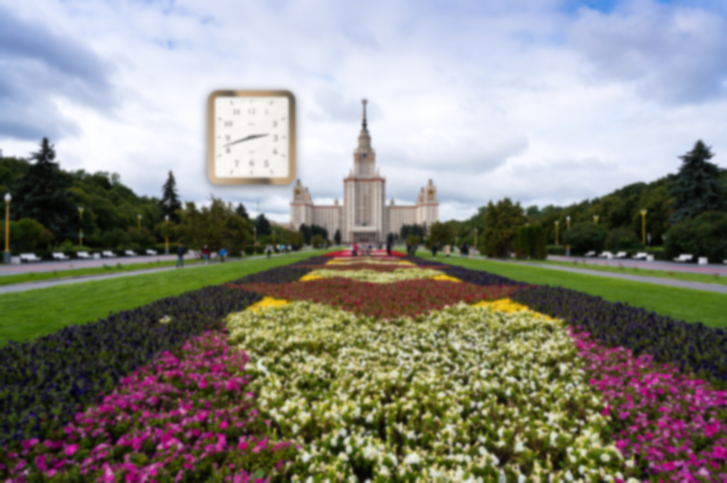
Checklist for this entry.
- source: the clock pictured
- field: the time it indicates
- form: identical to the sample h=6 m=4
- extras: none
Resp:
h=2 m=42
